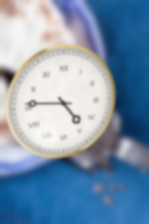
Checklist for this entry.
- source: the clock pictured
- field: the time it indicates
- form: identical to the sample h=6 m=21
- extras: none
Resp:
h=4 m=46
